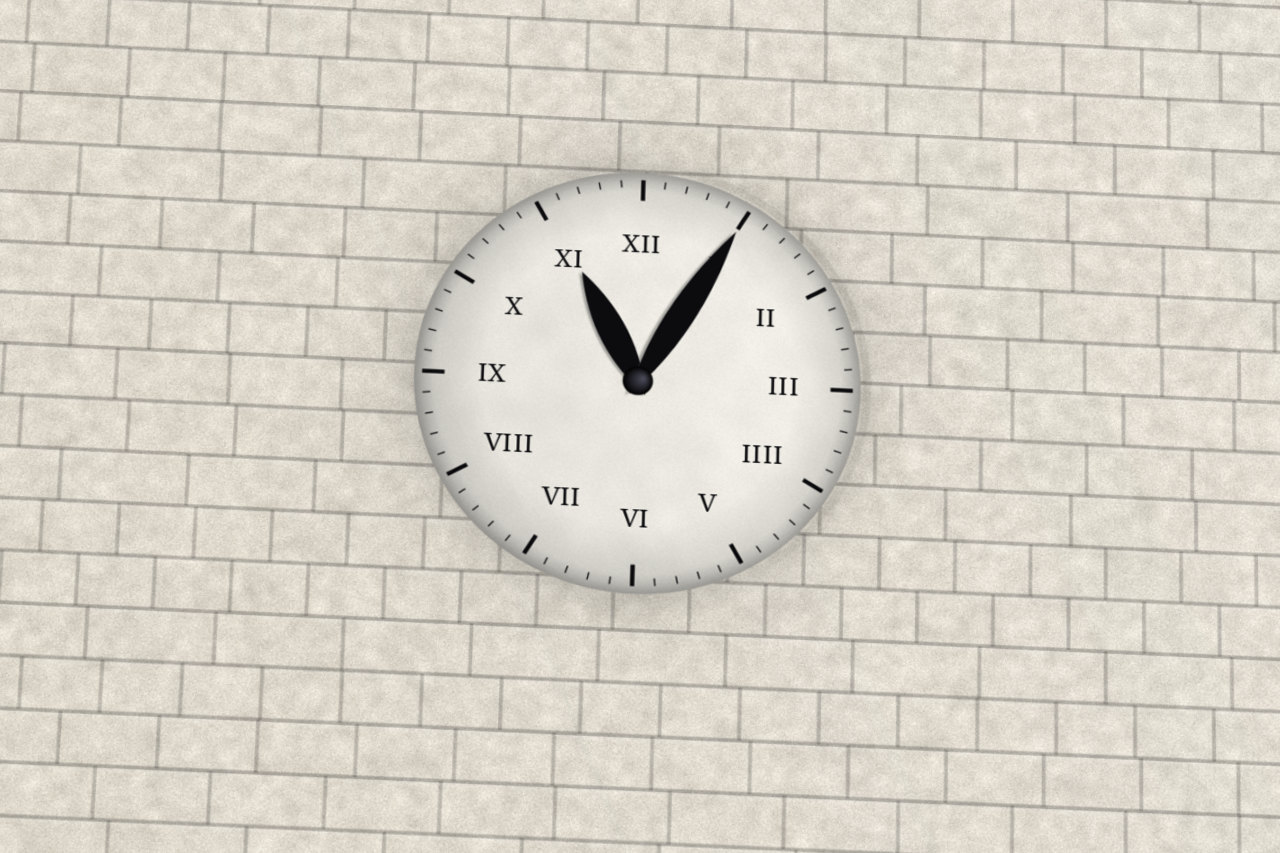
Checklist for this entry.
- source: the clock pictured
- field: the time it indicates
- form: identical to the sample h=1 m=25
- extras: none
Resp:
h=11 m=5
